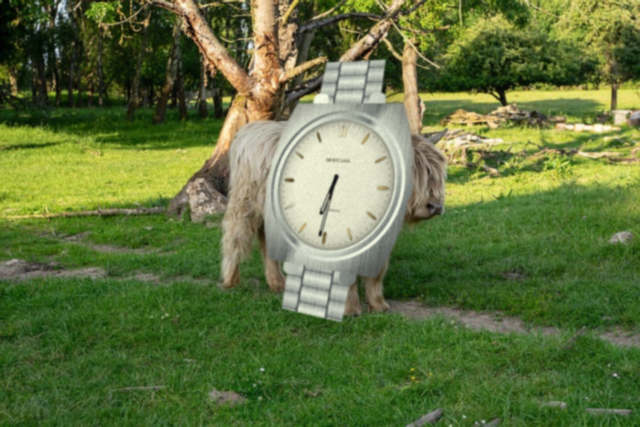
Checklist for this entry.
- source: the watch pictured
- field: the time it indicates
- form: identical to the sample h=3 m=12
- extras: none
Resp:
h=6 m=31
